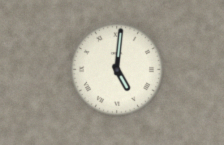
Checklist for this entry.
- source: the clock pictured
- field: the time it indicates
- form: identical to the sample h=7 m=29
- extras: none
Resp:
h=5 m=1
